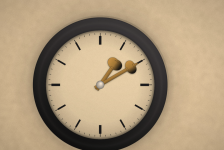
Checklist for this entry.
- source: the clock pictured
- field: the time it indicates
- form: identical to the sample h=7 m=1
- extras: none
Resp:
h=1 m=10
